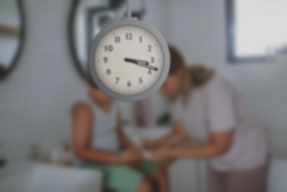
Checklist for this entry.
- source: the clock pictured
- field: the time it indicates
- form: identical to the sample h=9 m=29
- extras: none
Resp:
h=3 m=18
